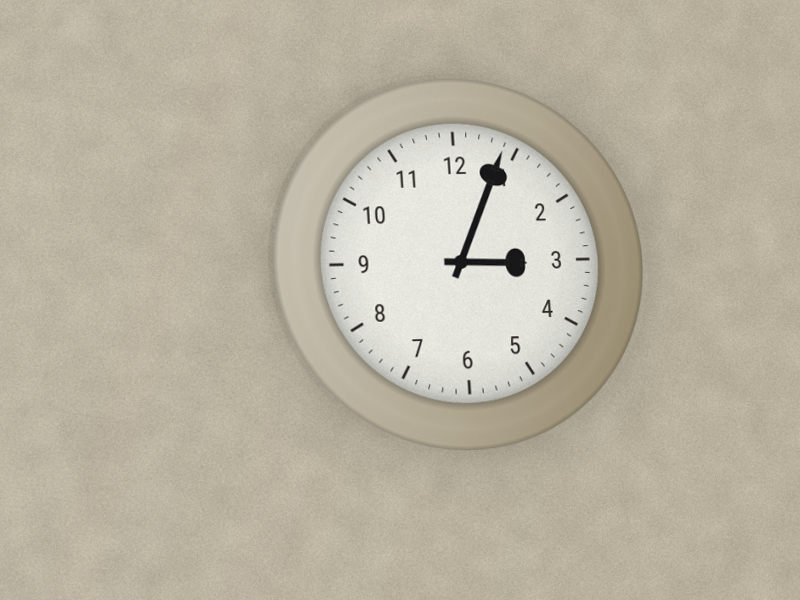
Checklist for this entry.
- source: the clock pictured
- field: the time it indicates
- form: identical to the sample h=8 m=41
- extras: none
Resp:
h=3 m=4
